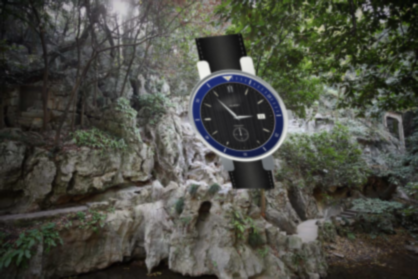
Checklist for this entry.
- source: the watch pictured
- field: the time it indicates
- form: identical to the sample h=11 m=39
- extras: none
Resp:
h=2 m=54
